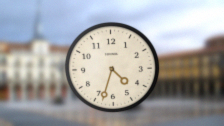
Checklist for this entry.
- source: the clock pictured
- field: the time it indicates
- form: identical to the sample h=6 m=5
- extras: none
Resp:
h=4 m=33
